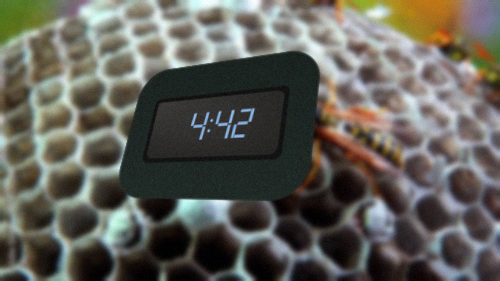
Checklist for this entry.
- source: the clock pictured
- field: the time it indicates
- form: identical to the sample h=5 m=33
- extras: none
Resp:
h=4 m=42
